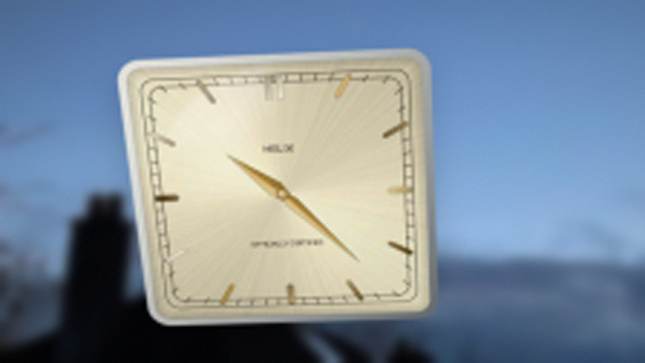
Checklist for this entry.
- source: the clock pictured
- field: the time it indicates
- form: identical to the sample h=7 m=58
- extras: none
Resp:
h=10 m=23
